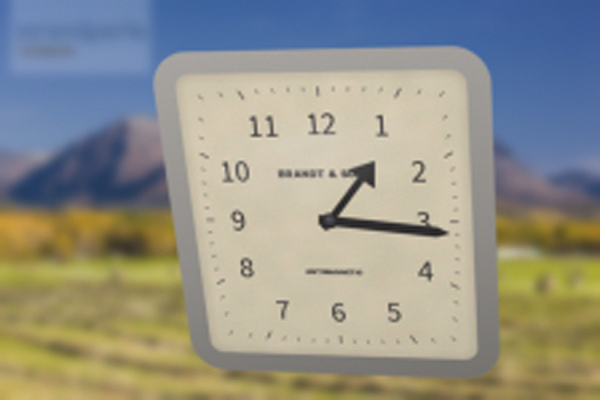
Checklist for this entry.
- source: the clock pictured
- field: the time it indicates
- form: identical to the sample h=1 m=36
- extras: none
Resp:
h=1 m=16
